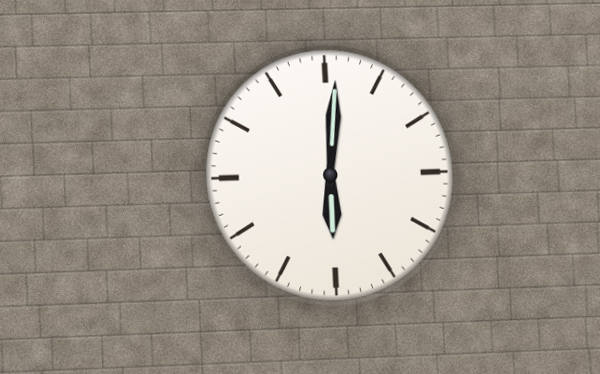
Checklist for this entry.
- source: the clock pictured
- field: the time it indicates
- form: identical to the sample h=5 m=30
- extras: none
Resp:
h=6 m=1
